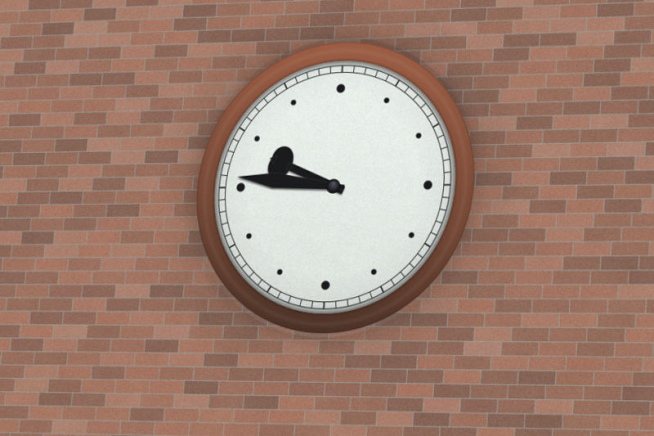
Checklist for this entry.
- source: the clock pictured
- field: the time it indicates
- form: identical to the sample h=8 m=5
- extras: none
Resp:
h=9 m=46
